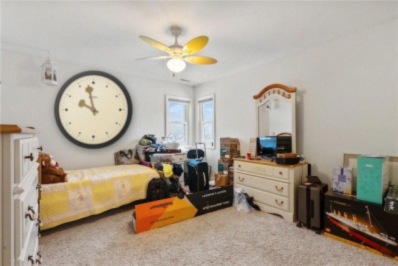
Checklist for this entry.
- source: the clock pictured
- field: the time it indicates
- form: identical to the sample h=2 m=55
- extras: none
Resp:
h=9 m=58
